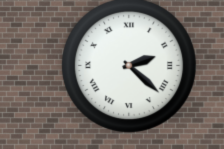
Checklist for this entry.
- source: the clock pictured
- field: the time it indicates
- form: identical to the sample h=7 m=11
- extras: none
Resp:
h=2 m=22
